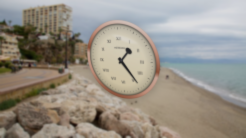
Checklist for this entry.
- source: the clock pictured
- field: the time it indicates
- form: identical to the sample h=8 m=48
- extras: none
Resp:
h=1 m=24
